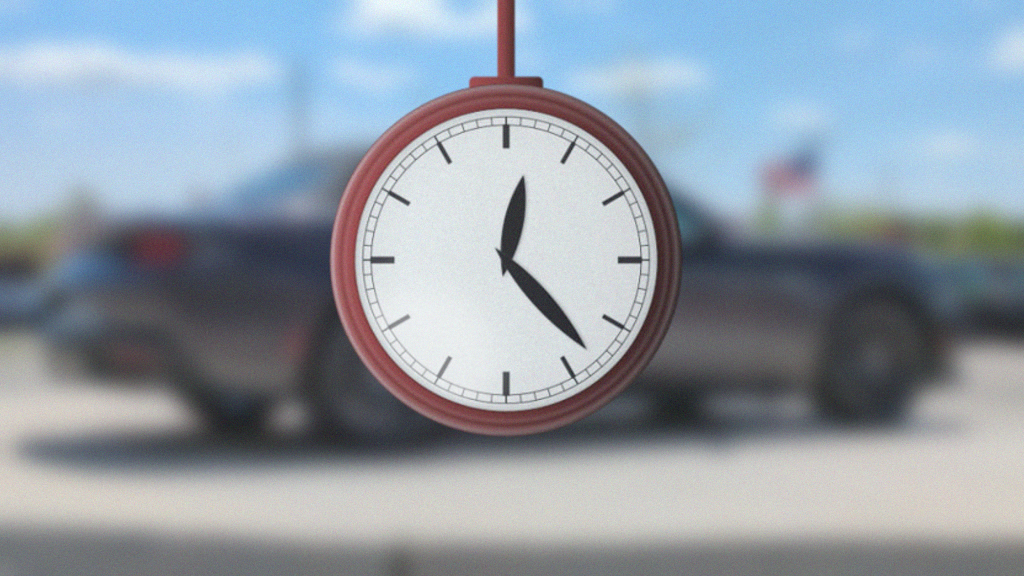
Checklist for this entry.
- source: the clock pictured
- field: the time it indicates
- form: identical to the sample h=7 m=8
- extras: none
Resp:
h=12 m=23
